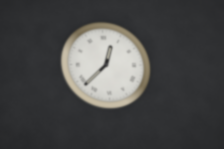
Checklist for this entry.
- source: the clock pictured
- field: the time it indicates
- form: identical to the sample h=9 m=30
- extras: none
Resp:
h=12 m=38
